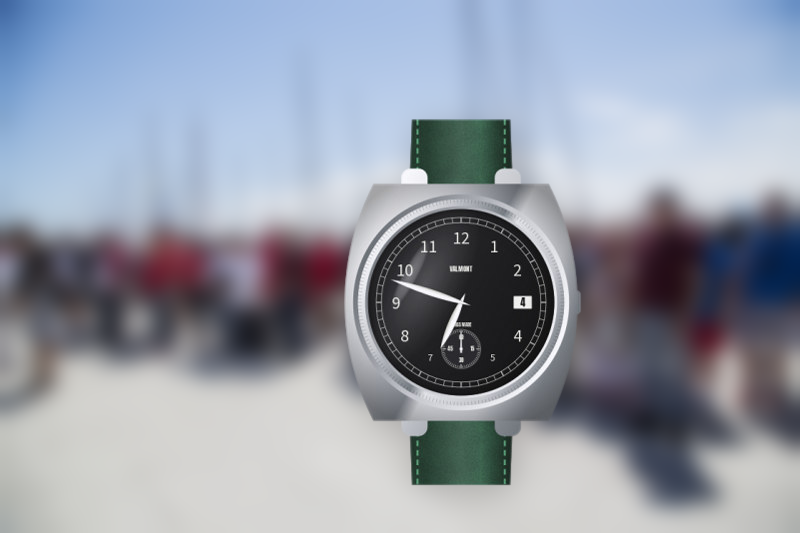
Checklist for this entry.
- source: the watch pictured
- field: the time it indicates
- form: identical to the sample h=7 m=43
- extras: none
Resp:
h=6 m=48
